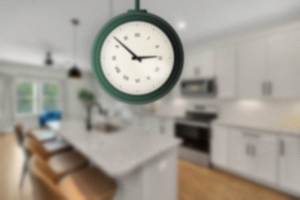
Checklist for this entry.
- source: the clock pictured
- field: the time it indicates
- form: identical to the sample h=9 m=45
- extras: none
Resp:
h=2 m=52
